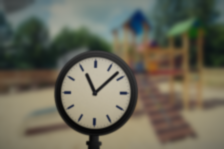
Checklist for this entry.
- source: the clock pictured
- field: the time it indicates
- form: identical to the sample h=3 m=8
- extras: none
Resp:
h=11 m=8
